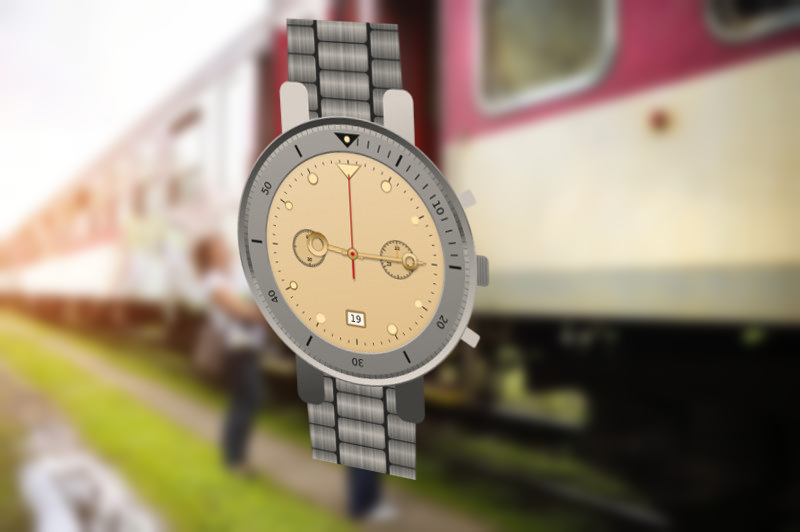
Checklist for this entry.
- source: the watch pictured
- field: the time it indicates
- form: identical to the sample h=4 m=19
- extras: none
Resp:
h=9 m=15
